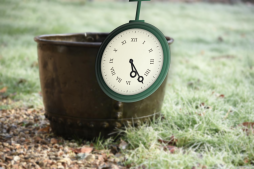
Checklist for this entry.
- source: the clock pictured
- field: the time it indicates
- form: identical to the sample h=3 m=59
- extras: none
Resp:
h=5 m=24
